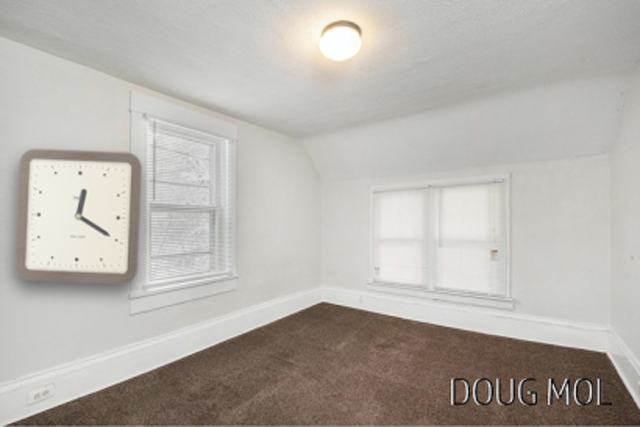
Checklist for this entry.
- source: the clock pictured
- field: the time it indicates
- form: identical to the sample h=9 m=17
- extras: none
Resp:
h=12 m=20
